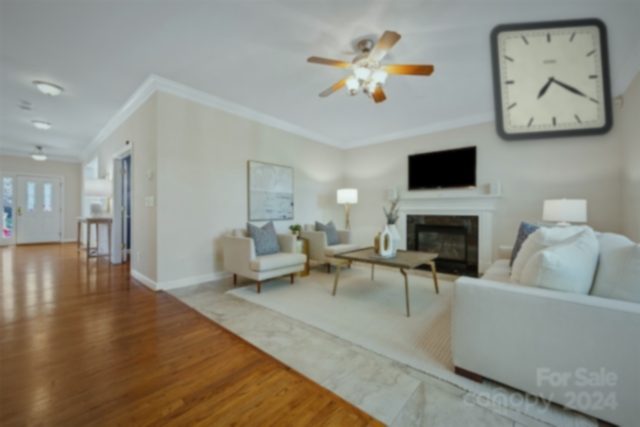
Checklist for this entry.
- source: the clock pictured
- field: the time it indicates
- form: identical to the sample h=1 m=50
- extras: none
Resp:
h=7 m=20
